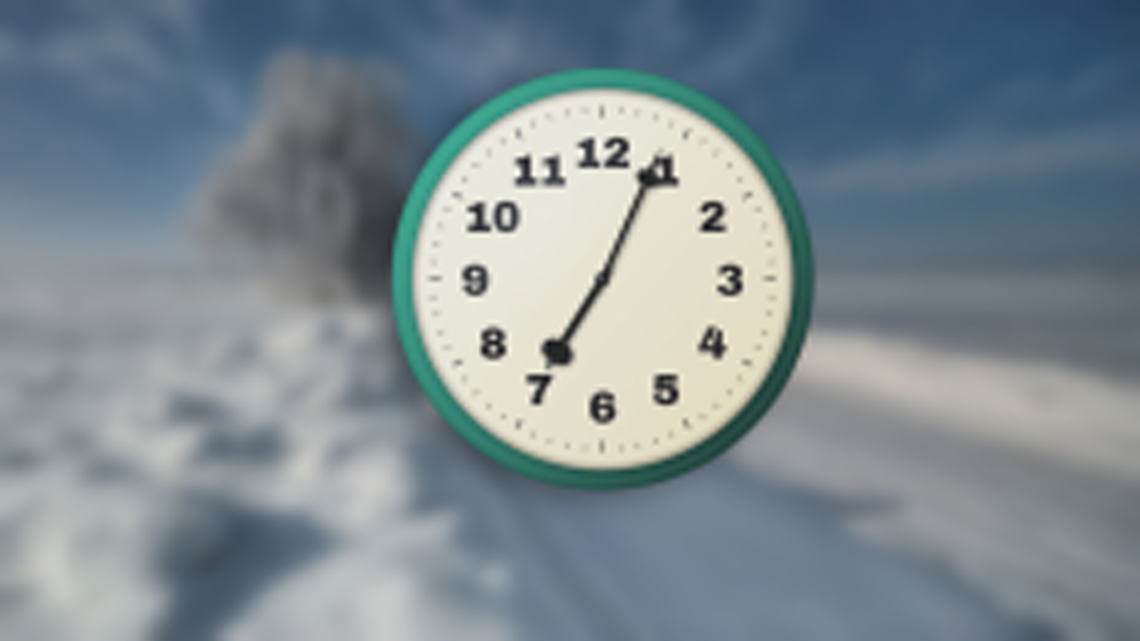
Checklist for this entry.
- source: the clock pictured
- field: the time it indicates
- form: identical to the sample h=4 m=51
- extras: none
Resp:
h=7 m=4
